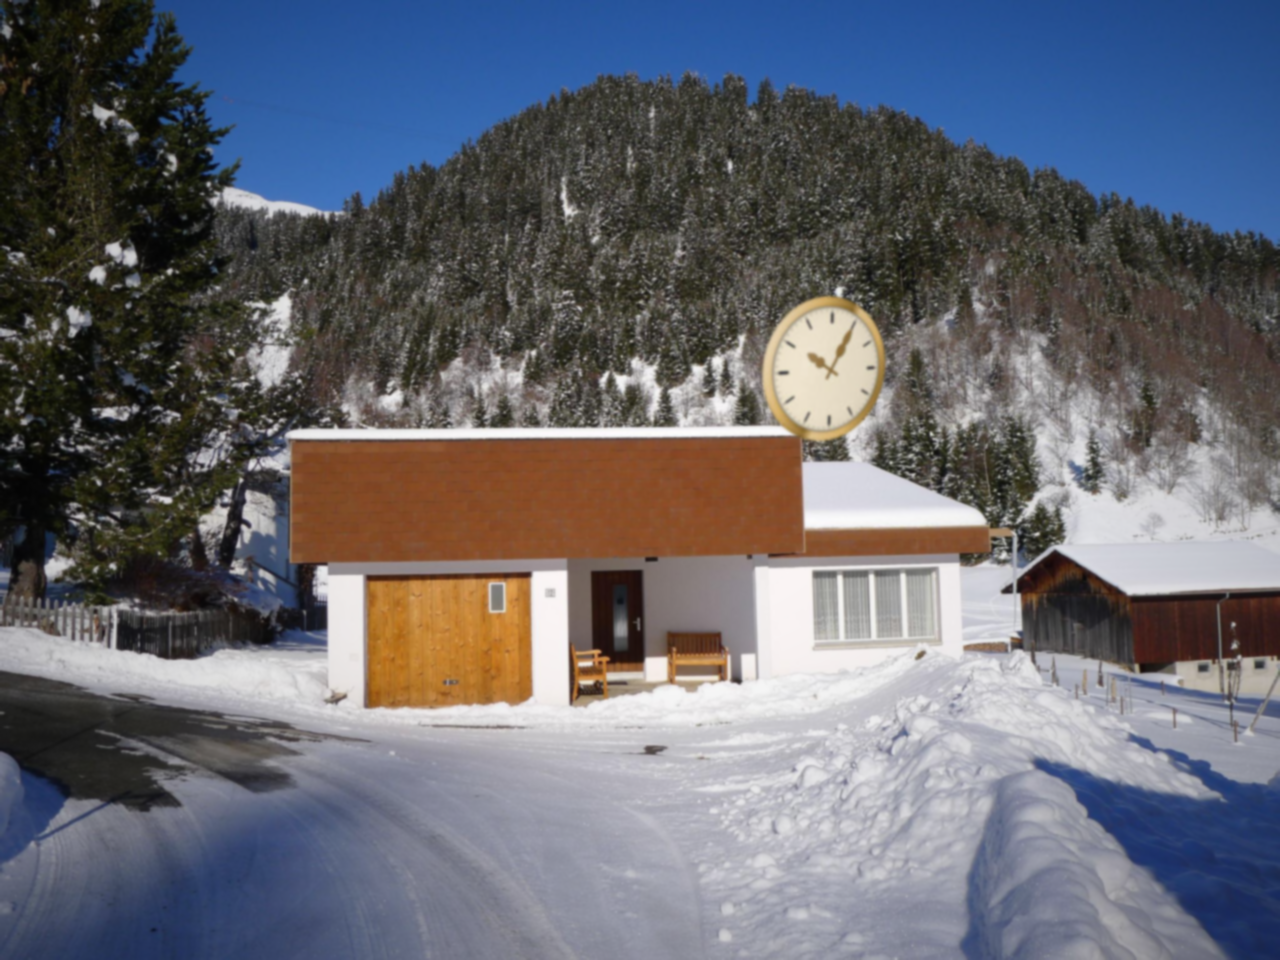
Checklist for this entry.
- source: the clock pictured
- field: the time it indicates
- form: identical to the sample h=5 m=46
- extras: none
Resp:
h=10 m=5
